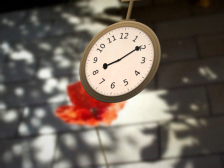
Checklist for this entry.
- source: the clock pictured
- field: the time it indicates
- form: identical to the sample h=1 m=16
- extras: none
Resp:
h=8 m=9
